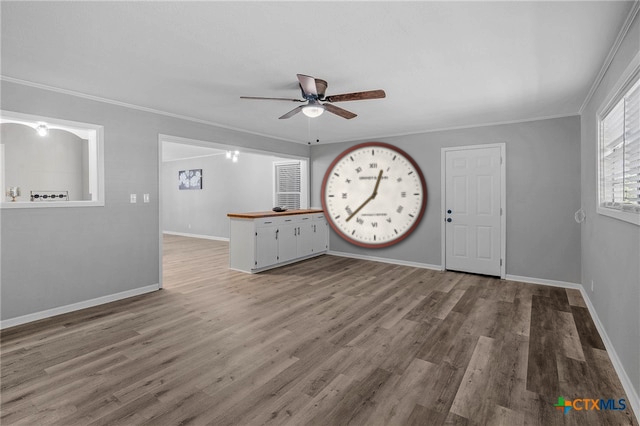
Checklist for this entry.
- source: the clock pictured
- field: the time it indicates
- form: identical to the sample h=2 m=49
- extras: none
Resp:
h=12 m=38
